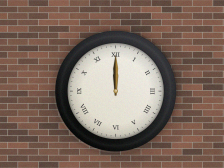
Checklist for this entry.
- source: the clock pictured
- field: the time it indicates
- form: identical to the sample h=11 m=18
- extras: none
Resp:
h=12 m=0
